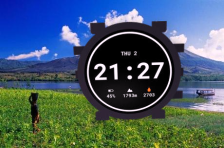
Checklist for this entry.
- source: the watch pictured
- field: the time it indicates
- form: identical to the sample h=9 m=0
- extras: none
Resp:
h=21 m=27
